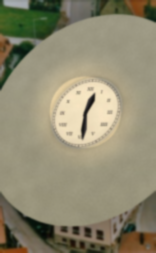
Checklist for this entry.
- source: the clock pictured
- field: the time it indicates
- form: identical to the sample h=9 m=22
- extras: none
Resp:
h=12 m=29
